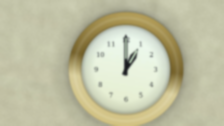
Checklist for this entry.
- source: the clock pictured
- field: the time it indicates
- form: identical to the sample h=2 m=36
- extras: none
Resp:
h=1 m=0
